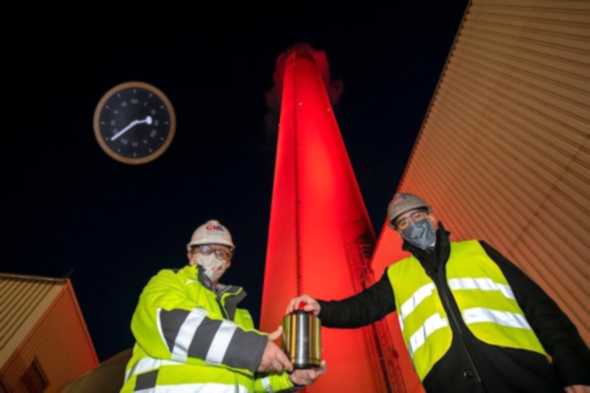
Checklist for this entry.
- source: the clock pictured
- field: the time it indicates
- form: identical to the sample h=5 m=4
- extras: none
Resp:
h=2 m=39
